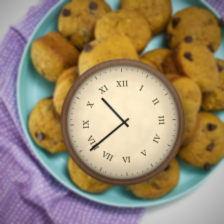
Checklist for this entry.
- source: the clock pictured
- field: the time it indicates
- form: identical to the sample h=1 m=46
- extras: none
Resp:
h=10 m=39
